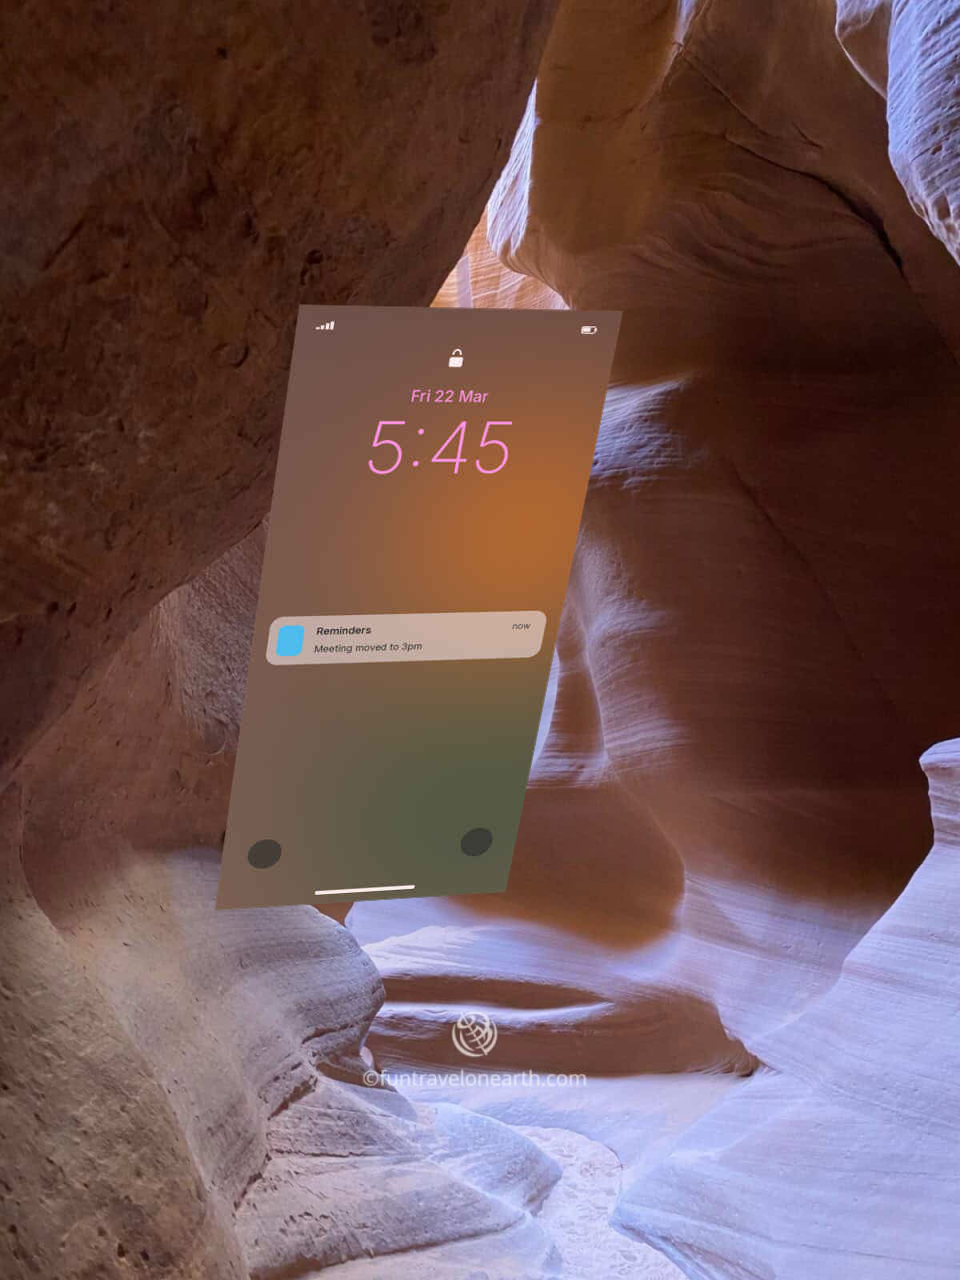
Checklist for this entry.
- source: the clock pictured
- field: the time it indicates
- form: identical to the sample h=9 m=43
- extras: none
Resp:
h=5 m=45
